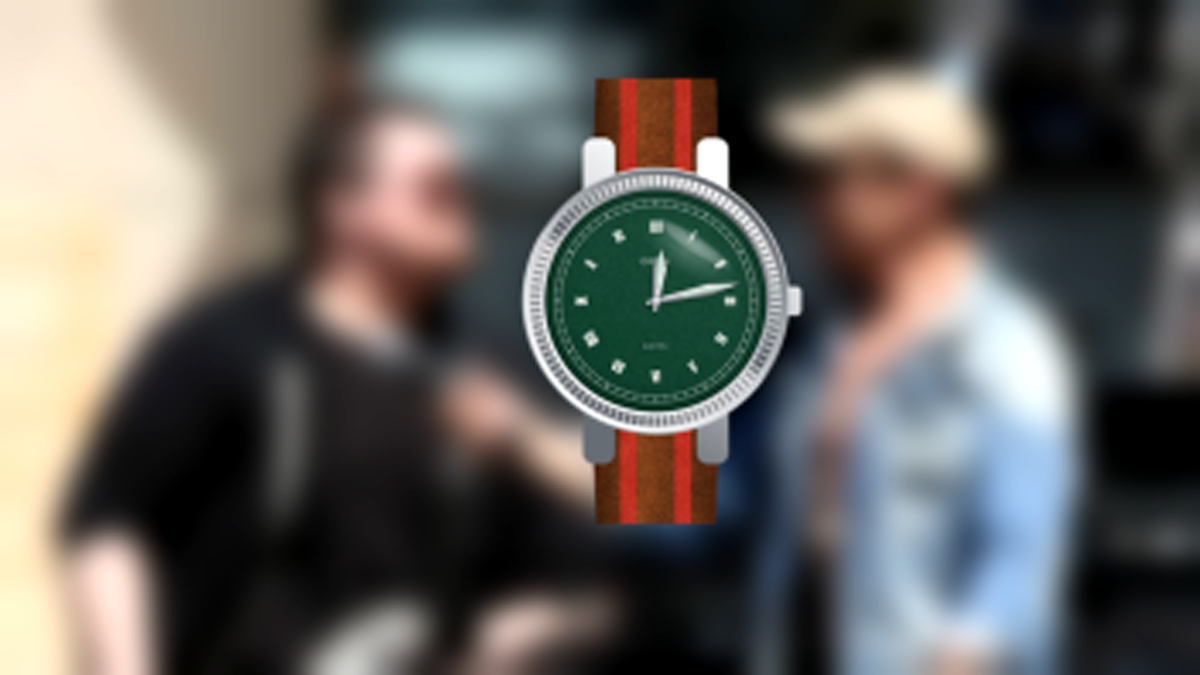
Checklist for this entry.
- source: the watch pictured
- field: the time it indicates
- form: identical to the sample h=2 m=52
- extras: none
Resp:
h=12 m=13
